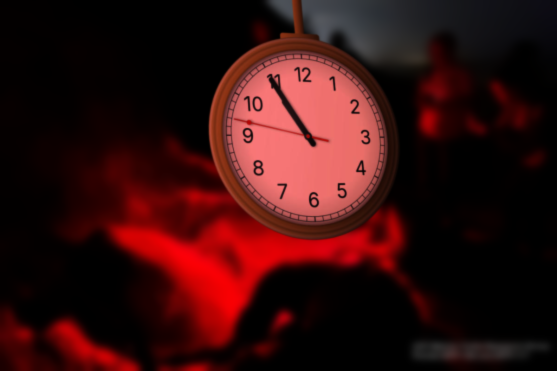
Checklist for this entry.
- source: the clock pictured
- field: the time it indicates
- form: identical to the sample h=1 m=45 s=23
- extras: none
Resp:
h=10 m=54 s=47
